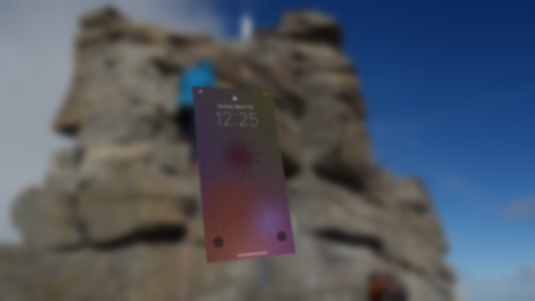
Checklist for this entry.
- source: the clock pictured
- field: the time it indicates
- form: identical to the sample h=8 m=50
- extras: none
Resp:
h=12 m=25
